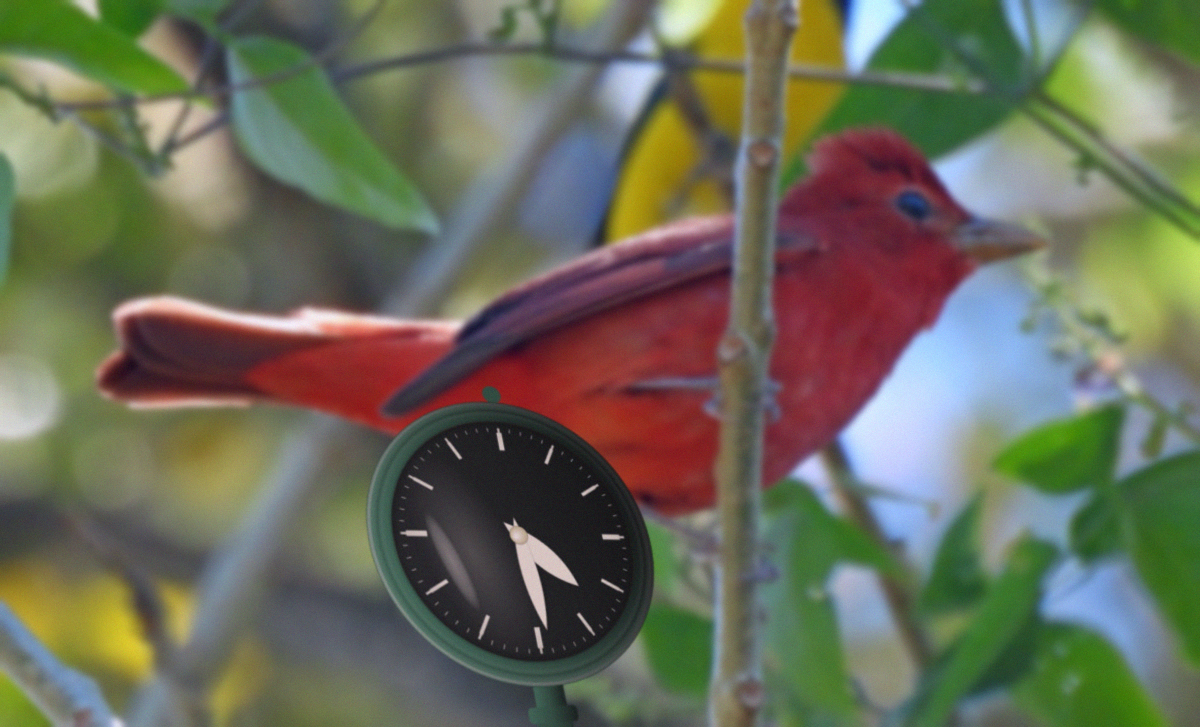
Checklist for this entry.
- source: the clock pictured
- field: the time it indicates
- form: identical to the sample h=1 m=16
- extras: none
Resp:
h=4 m=29
